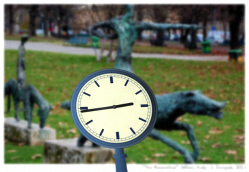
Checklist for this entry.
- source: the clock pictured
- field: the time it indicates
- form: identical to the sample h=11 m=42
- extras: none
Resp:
h=2 m=44
